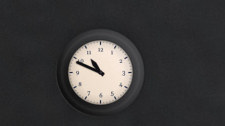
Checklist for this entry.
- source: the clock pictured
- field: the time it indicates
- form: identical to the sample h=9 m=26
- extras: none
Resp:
h=10 m=49
